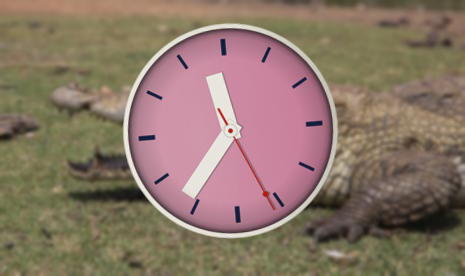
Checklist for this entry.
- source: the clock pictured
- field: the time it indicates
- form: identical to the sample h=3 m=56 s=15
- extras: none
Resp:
h=11 m=36 s=26
